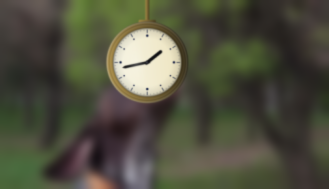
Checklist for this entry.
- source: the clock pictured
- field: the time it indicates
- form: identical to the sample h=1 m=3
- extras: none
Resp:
h=1 m=43
